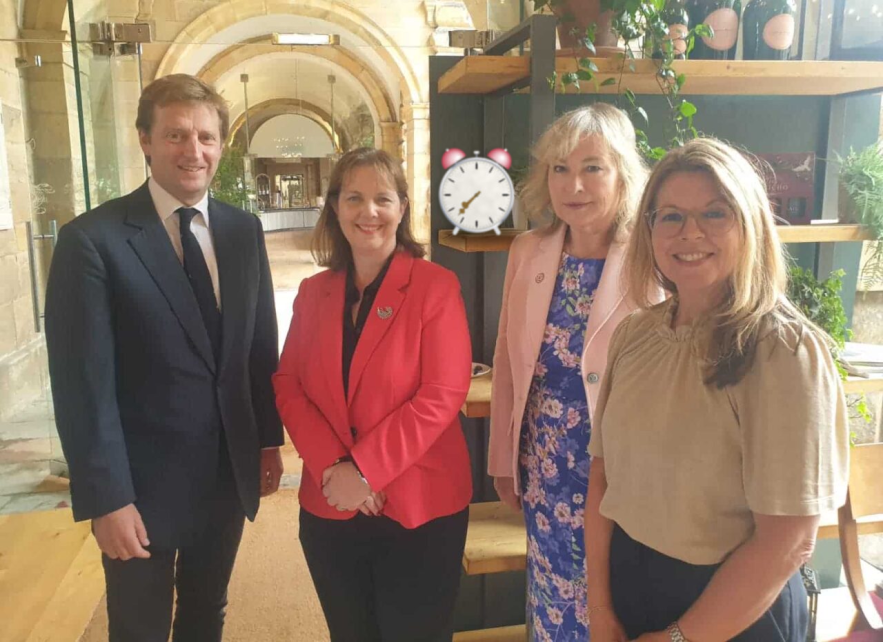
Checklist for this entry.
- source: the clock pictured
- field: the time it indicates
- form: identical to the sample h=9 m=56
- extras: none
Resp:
h=7 m=37
